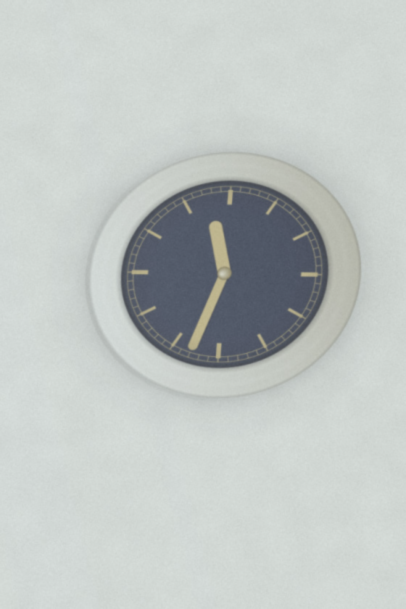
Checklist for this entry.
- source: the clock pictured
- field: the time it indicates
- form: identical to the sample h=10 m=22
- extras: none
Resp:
h=11 m=33
